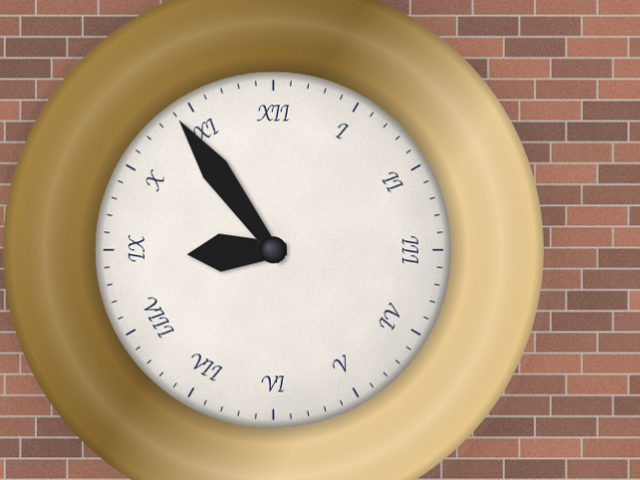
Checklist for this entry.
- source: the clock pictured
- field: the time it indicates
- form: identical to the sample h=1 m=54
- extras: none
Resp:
h=8 m=54
